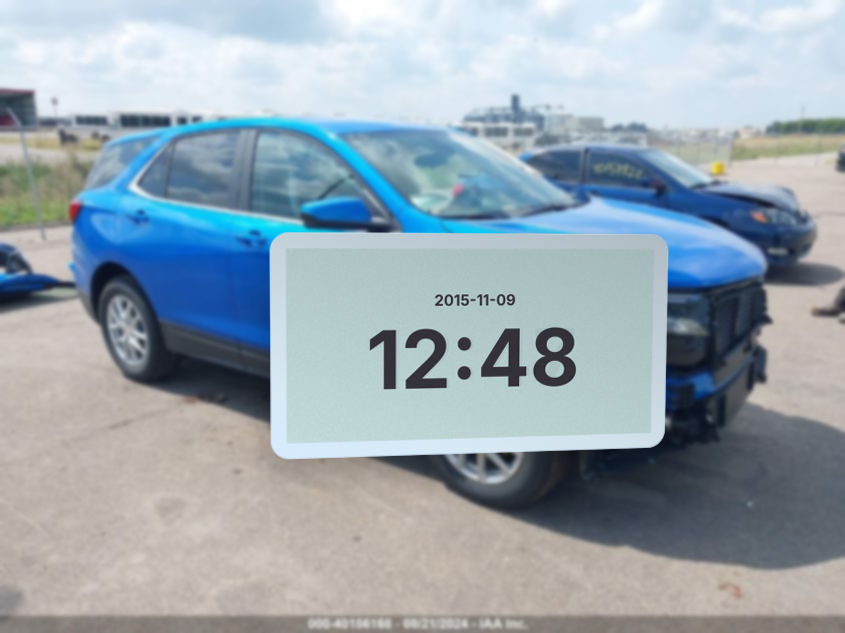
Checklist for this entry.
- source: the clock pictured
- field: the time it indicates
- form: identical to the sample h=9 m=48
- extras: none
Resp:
h=12 m=48
